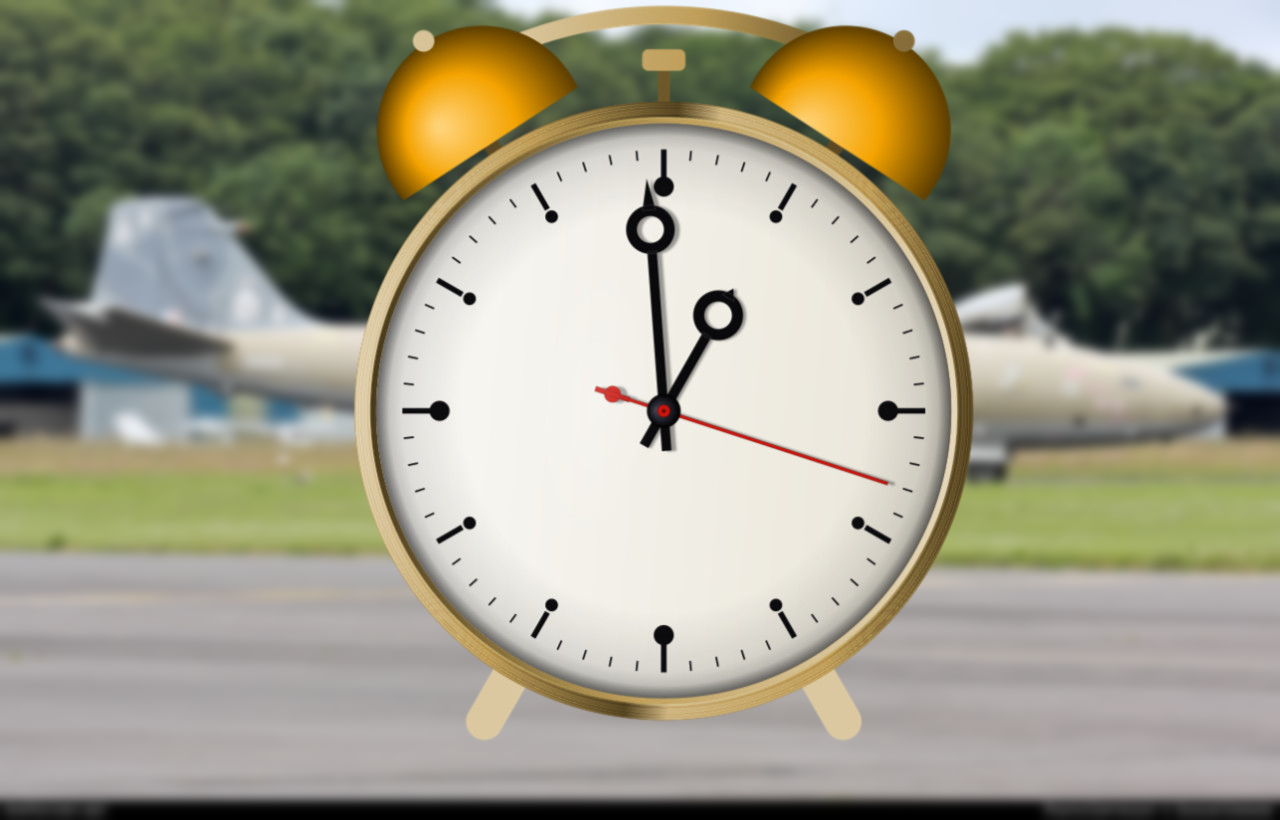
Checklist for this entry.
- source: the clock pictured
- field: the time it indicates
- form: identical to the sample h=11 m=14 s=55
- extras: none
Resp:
h=12 m=59 s=18
